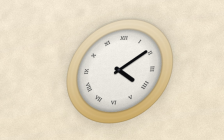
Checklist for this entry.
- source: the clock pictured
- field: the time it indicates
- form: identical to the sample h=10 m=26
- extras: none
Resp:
h=4 m=9
